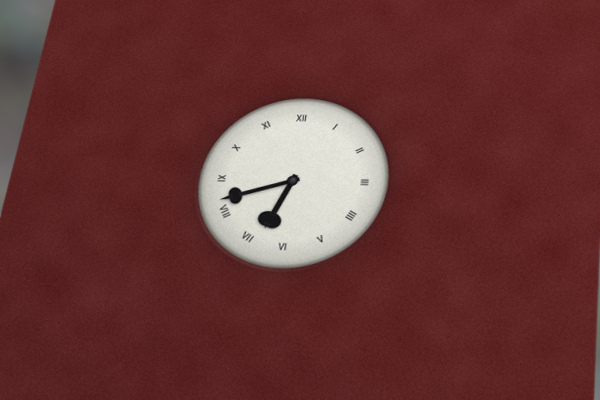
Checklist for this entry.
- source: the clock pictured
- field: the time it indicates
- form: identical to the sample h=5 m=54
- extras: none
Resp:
h=6 m=42
